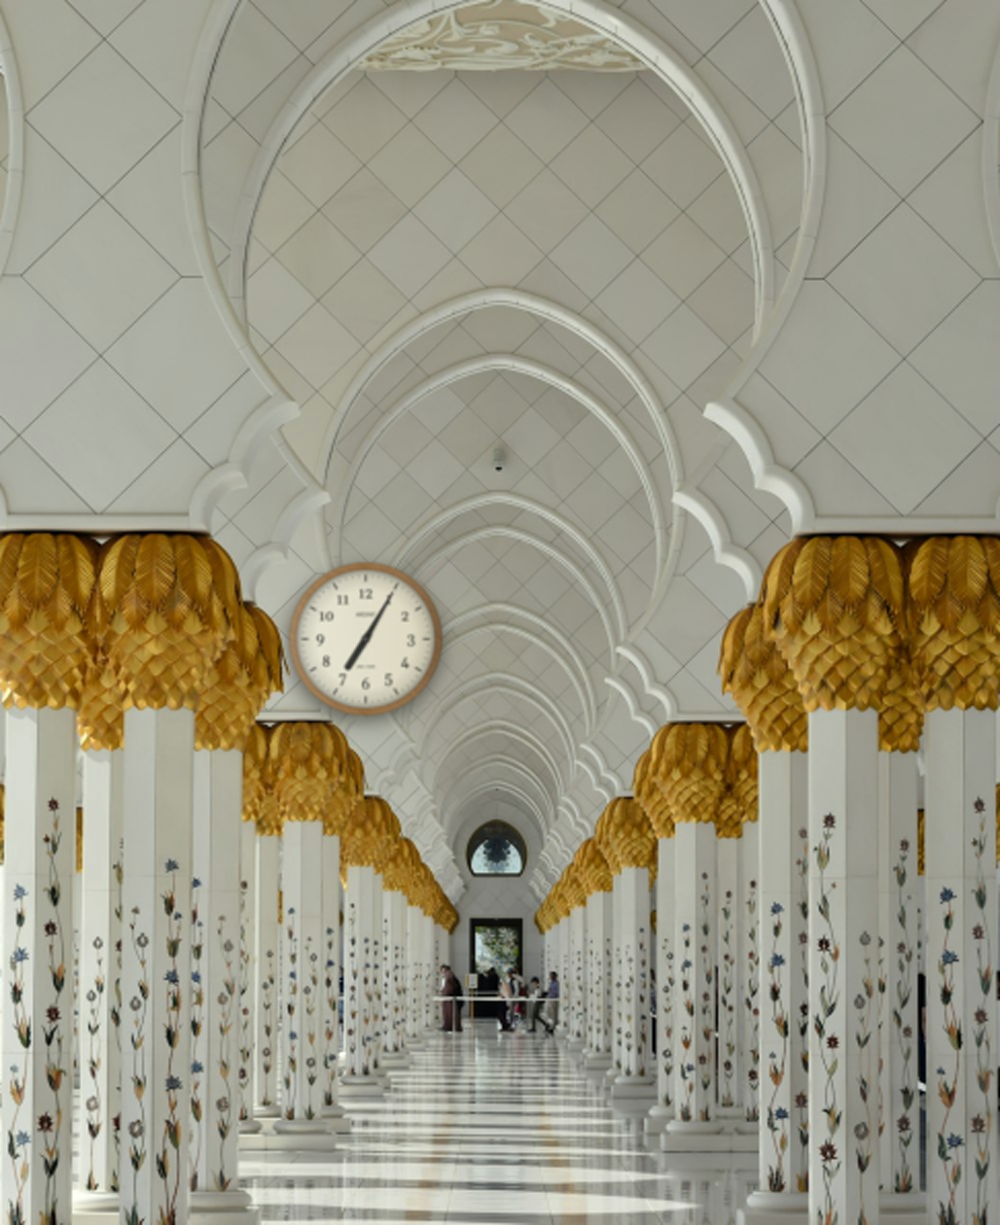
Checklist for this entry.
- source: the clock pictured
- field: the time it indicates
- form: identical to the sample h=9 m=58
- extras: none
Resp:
h=7 m=5
